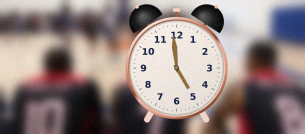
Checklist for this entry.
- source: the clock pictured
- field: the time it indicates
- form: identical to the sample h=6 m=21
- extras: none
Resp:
h=4 m=59
